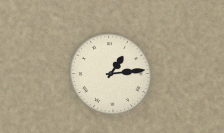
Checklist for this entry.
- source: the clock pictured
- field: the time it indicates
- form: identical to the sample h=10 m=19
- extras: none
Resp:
h=1 m=14
